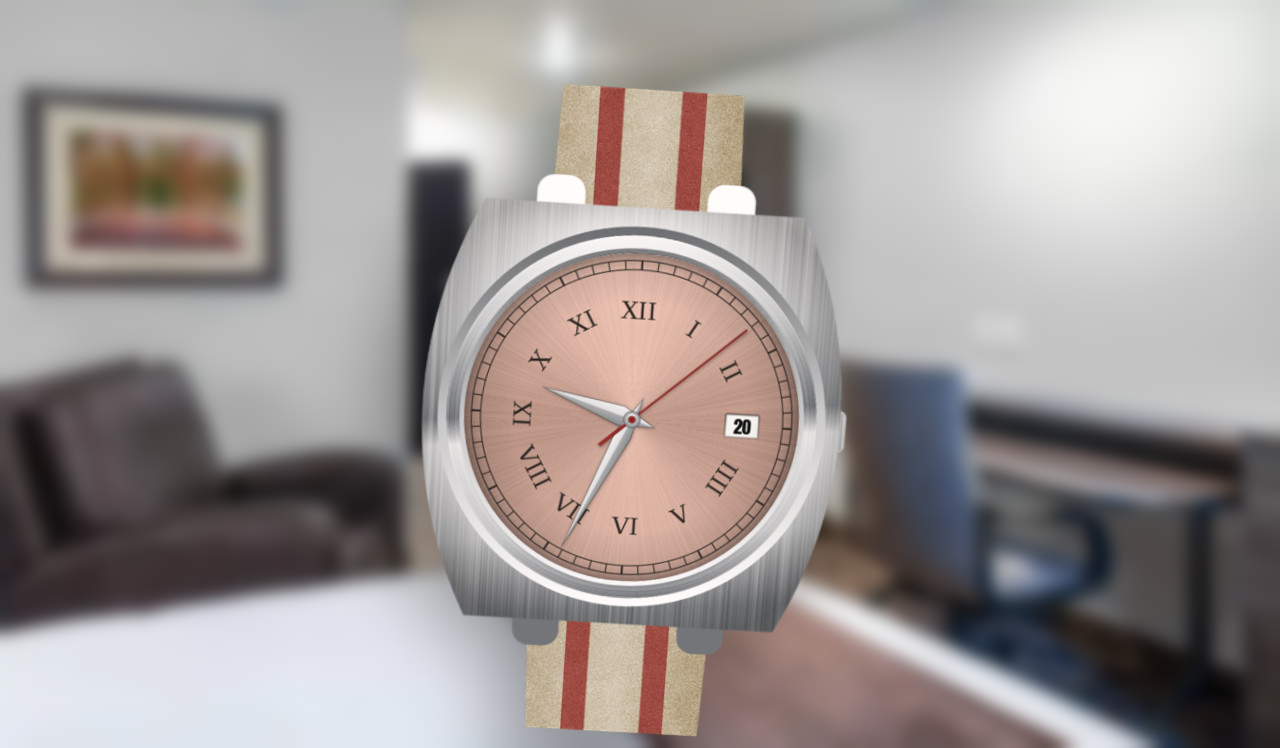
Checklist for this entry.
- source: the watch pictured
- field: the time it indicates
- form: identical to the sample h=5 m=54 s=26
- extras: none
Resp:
h=9 m=34 s=8
